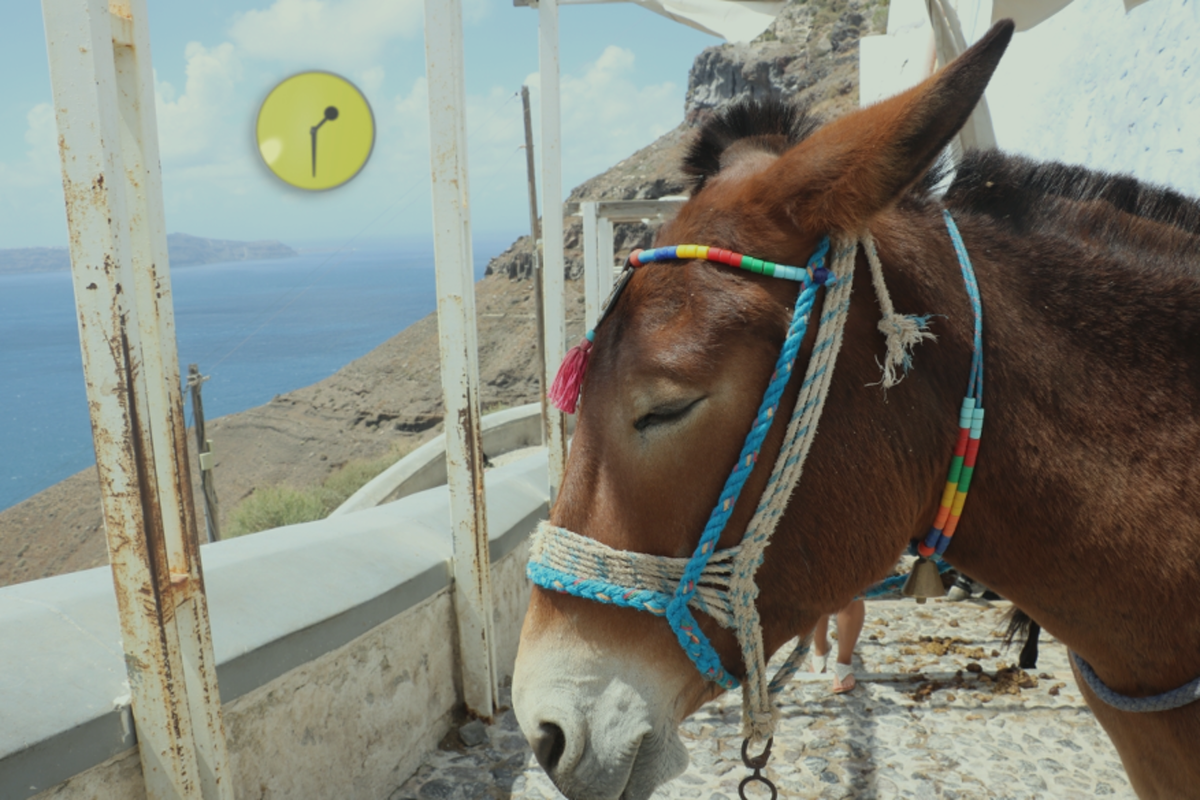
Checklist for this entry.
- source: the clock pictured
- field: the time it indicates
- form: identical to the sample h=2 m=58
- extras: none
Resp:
h=1 m=30
